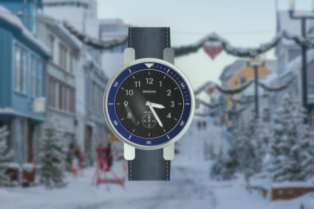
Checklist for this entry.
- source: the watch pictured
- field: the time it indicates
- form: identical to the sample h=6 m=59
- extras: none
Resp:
h=3 m=25
